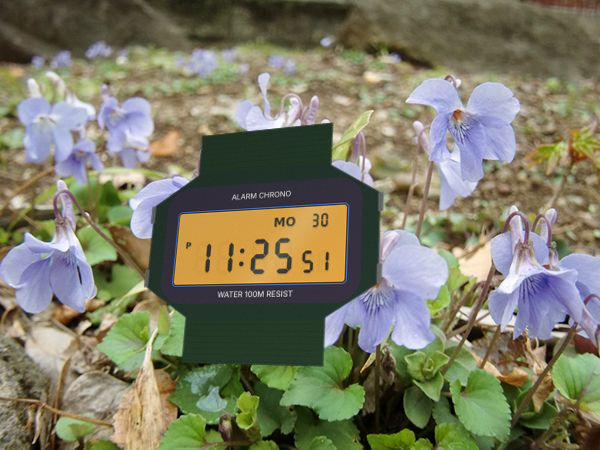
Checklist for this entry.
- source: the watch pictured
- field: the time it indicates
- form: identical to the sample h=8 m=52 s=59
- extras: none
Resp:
h=11 m=25 s=51
